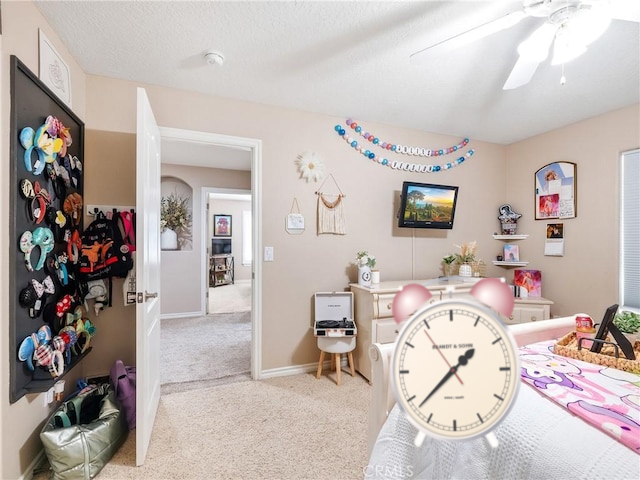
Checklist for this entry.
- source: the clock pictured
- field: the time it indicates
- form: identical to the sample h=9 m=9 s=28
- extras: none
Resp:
h=1 m=37 s=54
